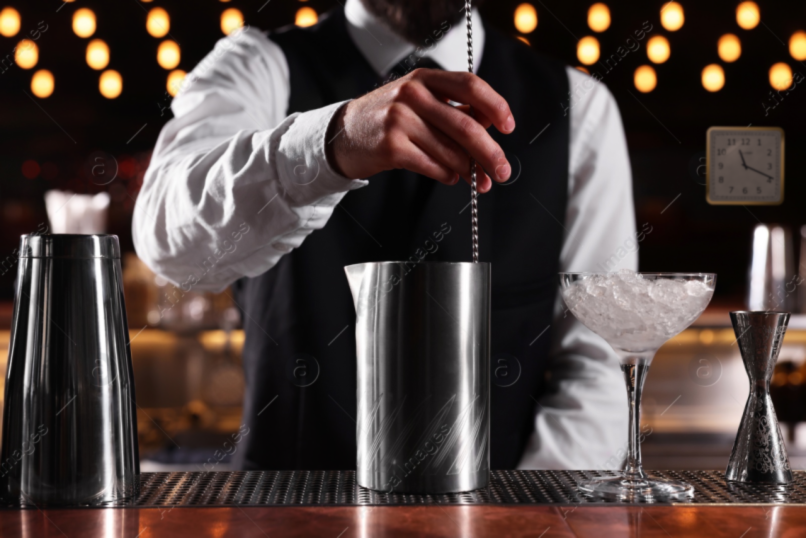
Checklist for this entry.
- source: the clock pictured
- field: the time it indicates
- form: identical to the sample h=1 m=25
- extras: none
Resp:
h=11 m=19
